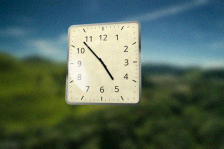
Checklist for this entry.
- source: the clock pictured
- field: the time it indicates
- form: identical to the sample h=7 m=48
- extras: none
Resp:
h=4 m=53
